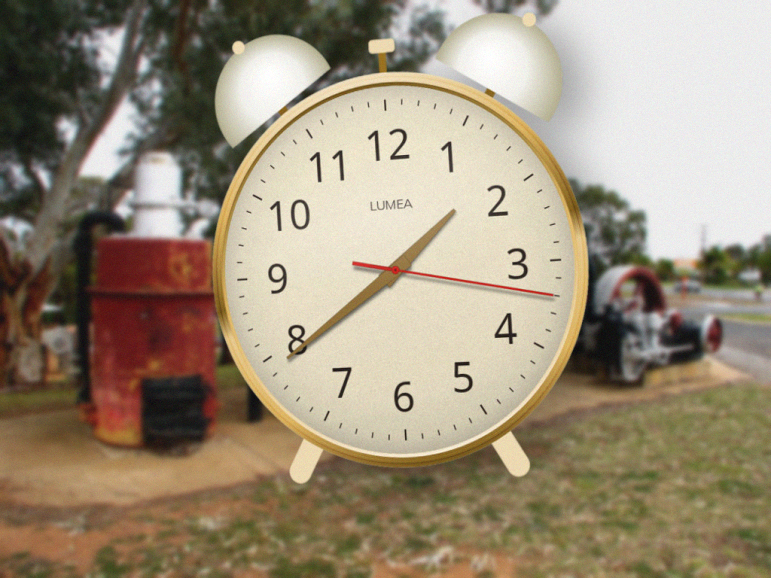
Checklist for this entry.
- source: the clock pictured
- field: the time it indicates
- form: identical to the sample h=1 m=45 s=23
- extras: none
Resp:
h=1 m=39 s=17
